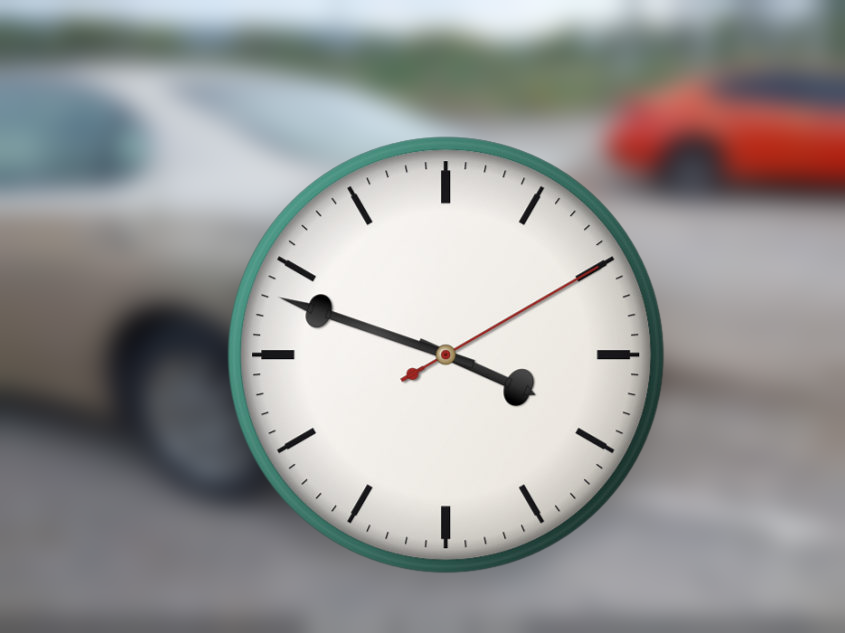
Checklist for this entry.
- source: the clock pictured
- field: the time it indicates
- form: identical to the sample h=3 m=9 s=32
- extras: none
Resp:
h=3 m=48 s=10
